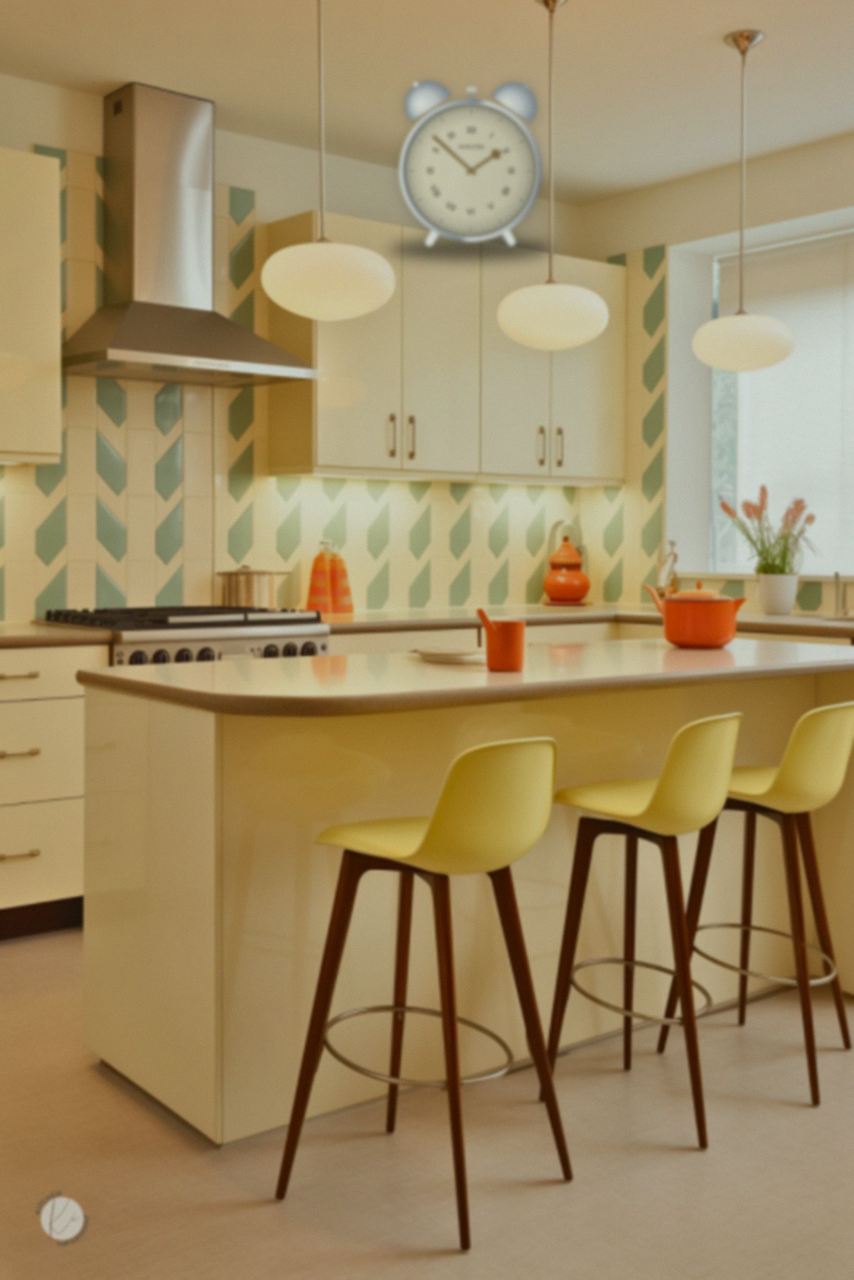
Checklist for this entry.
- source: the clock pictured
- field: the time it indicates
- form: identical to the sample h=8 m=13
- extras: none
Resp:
h=1 m=52
